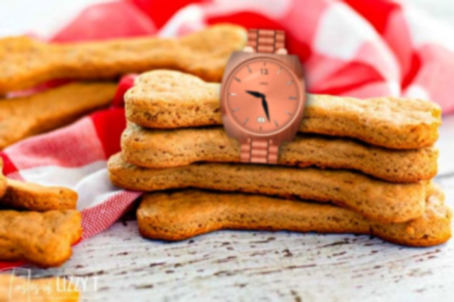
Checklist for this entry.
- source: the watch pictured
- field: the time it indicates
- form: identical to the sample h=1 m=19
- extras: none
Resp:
h=9 m=27
